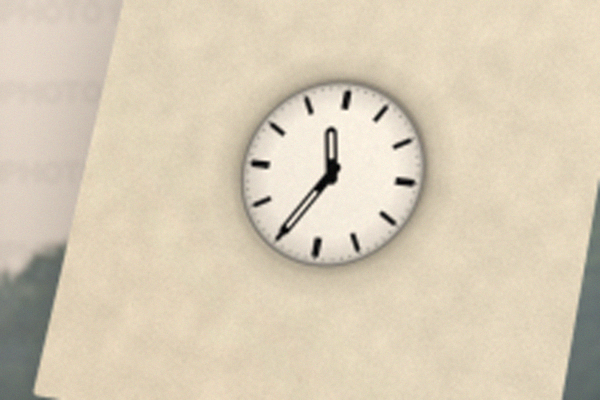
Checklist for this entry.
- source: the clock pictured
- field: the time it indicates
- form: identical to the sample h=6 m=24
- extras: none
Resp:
h=11 m=35
